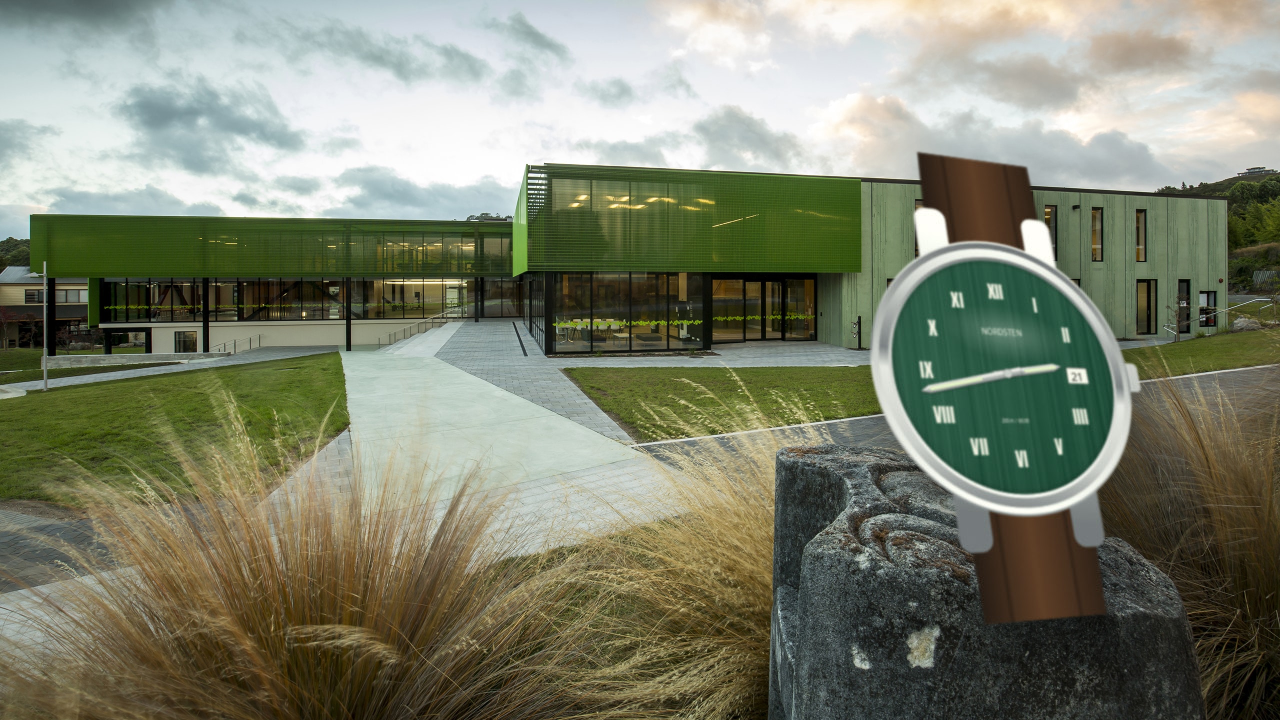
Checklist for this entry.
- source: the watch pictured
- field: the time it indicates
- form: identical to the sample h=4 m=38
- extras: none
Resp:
h=2 m=43
